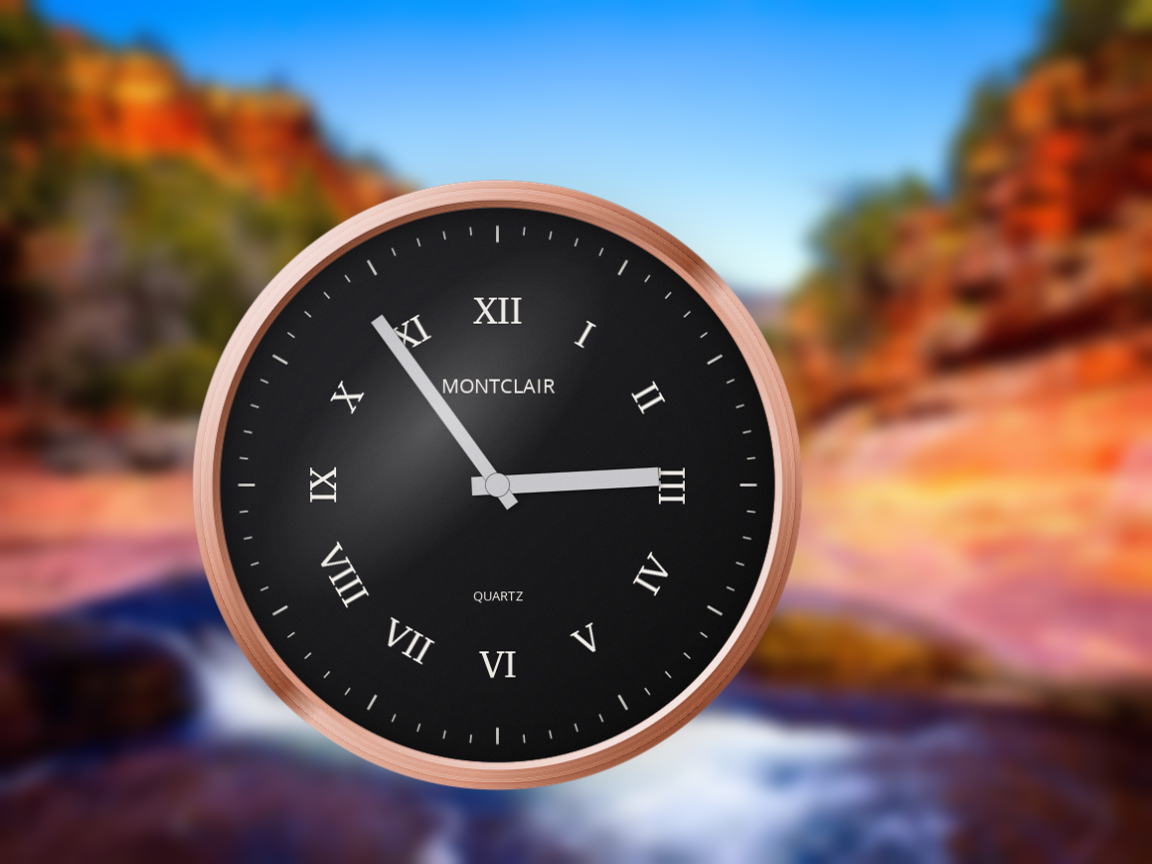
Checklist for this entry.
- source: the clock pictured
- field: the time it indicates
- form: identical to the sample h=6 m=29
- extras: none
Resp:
h=2 m=54
